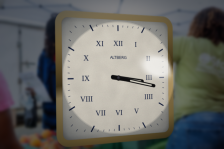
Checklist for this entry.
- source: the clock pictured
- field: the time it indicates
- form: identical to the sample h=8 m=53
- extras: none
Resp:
h=3 m=17
